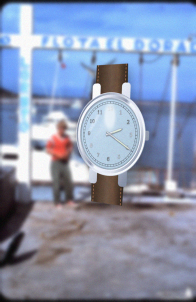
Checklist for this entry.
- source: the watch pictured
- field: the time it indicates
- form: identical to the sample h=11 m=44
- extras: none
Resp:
h=2 m=20
